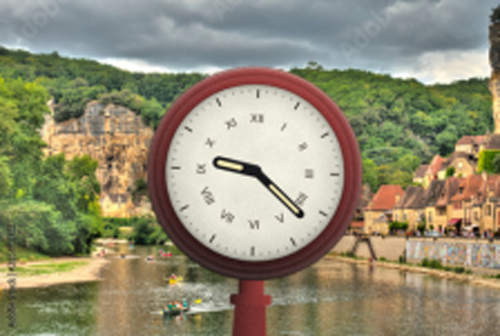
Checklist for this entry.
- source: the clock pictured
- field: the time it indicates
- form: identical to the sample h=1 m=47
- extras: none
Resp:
h=9 m=22
